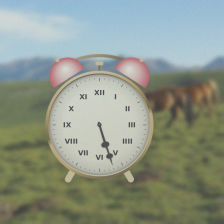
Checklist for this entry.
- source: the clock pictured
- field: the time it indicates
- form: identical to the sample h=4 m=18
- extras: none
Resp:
h=5 m=27
